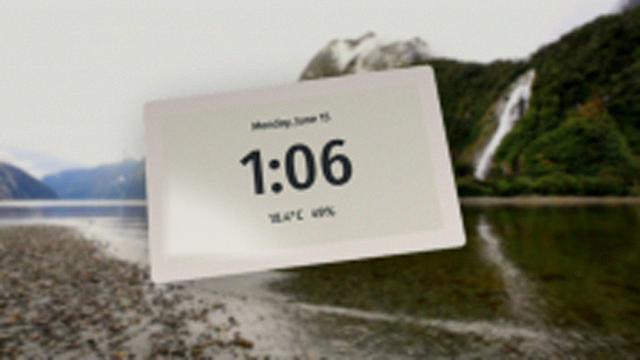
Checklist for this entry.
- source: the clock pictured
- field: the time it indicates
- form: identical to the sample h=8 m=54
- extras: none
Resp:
h=1 m=6
